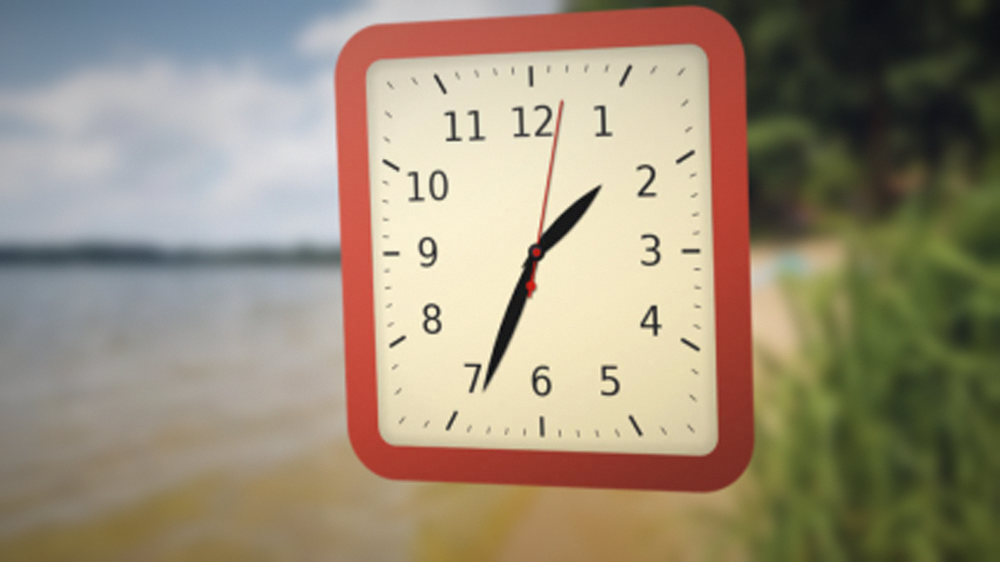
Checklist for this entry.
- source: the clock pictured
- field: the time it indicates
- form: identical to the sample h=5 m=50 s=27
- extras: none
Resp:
h=1 m=34 s=2
